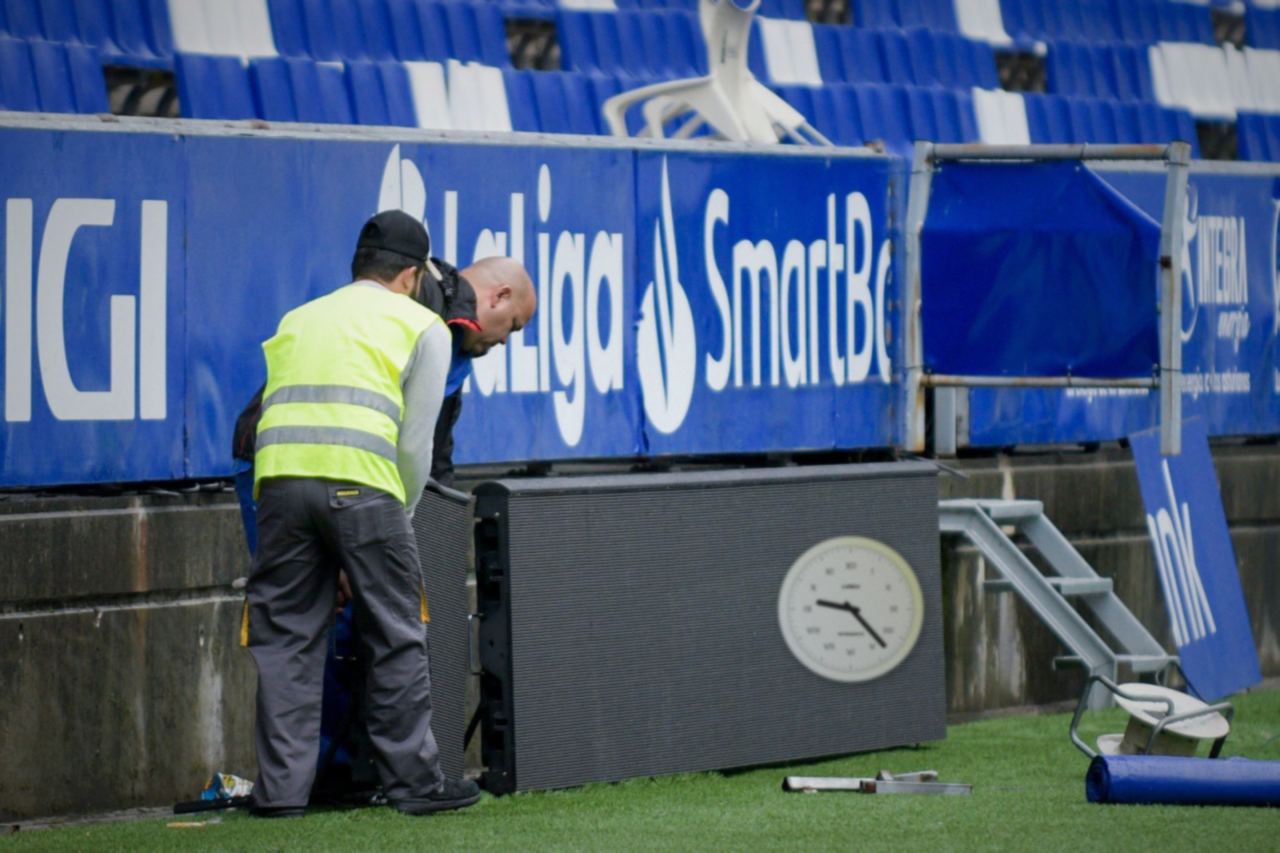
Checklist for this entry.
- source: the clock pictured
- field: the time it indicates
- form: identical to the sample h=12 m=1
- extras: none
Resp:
h=9 m=23
